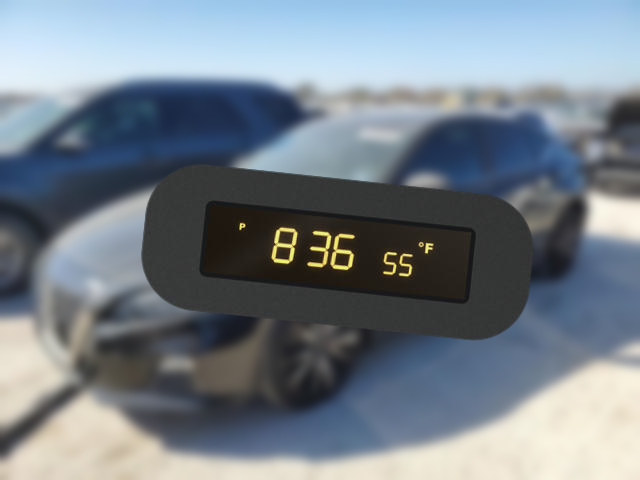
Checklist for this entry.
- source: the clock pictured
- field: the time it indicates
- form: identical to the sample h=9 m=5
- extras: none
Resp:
h=8 m=36
